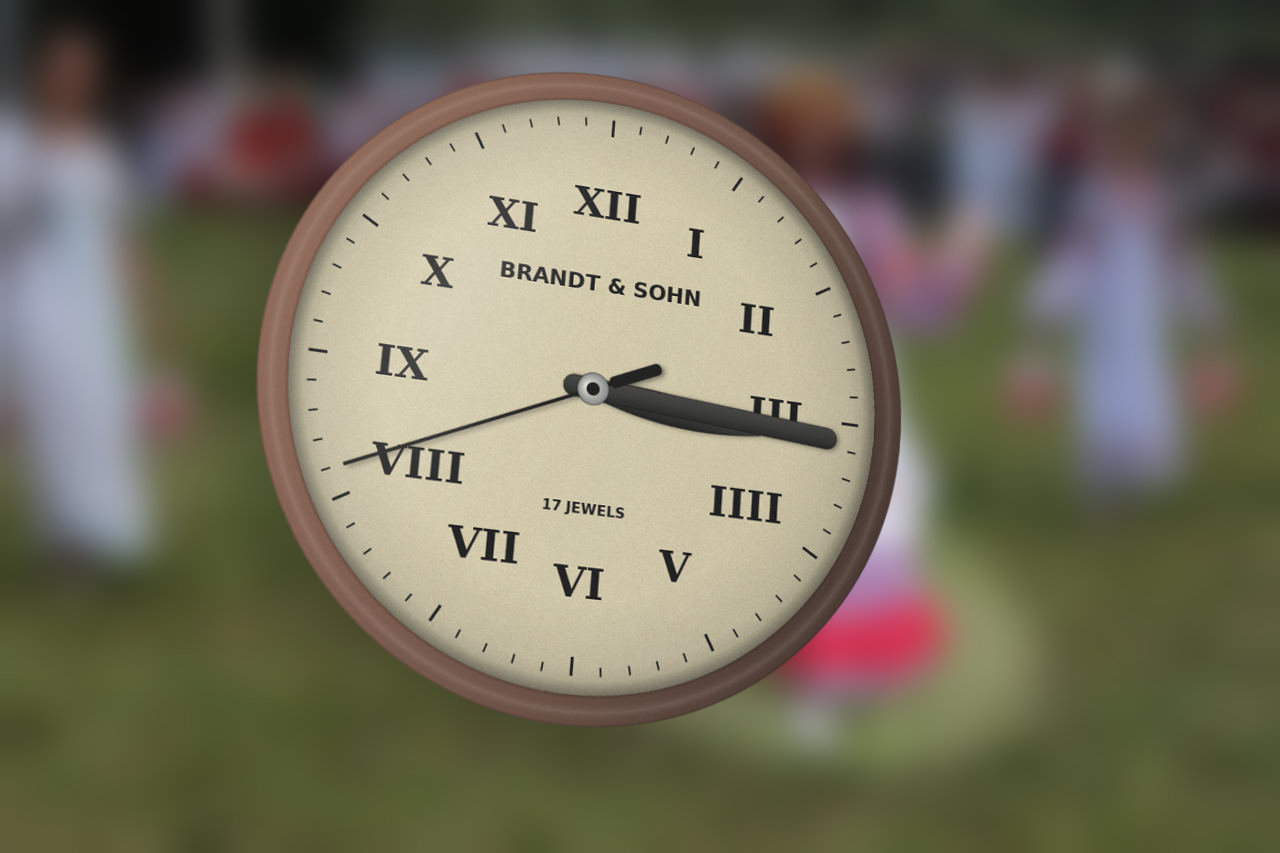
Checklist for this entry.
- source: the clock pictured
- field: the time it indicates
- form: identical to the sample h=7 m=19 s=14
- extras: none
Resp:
h=3 m=15 s=41
